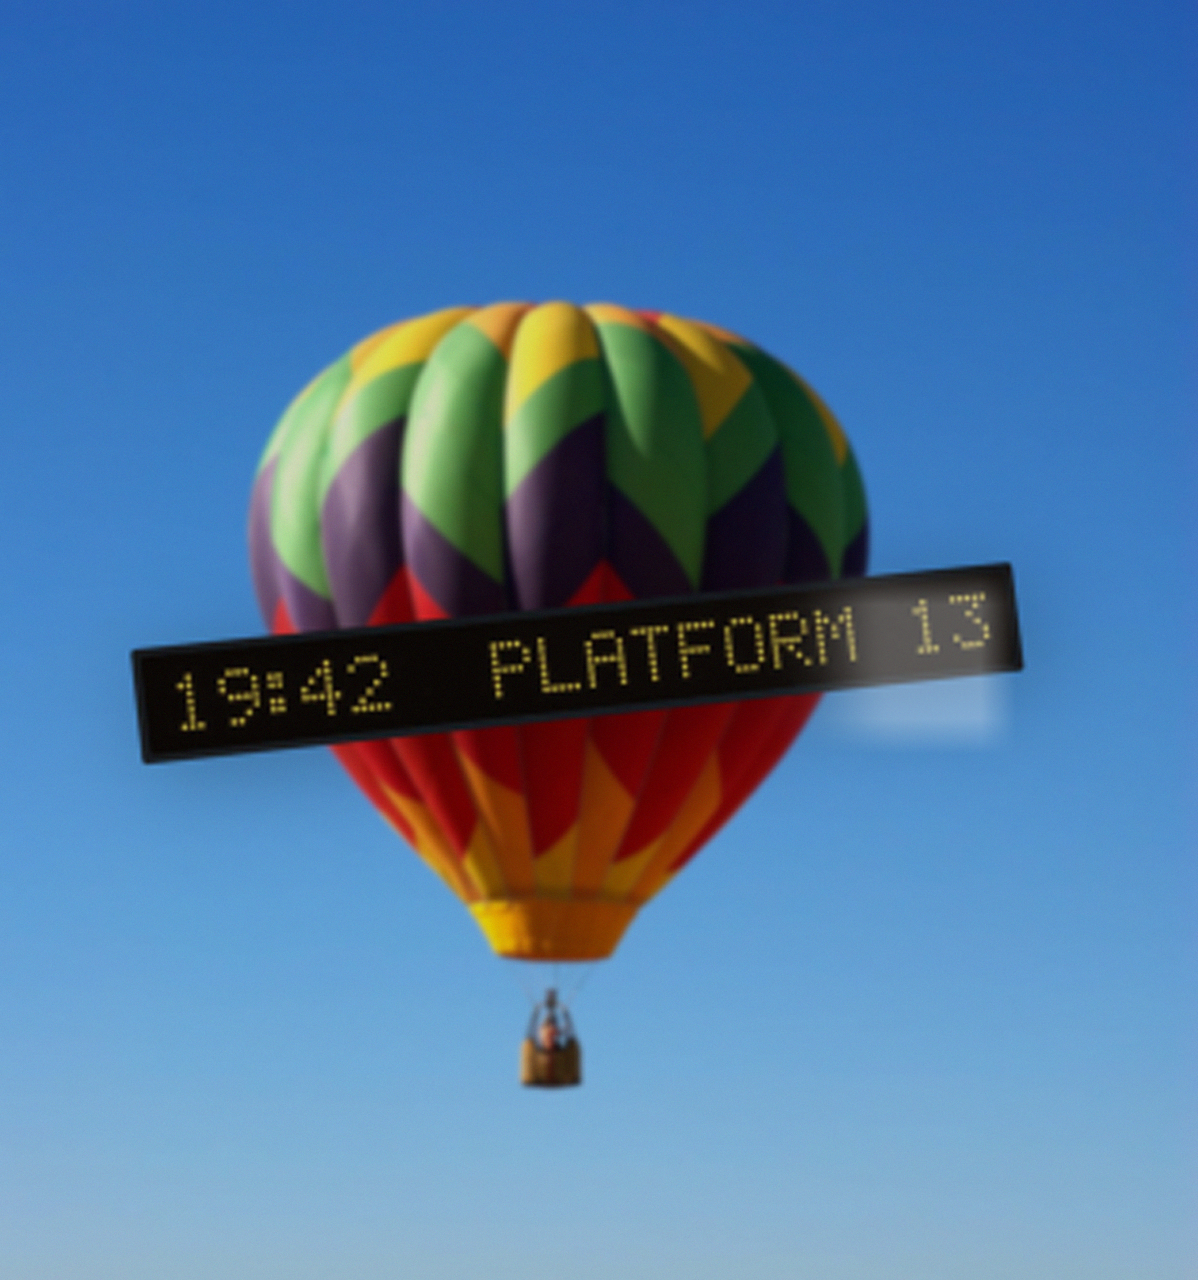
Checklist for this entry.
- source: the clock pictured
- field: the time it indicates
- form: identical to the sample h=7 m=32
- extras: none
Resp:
h=19 m=42
